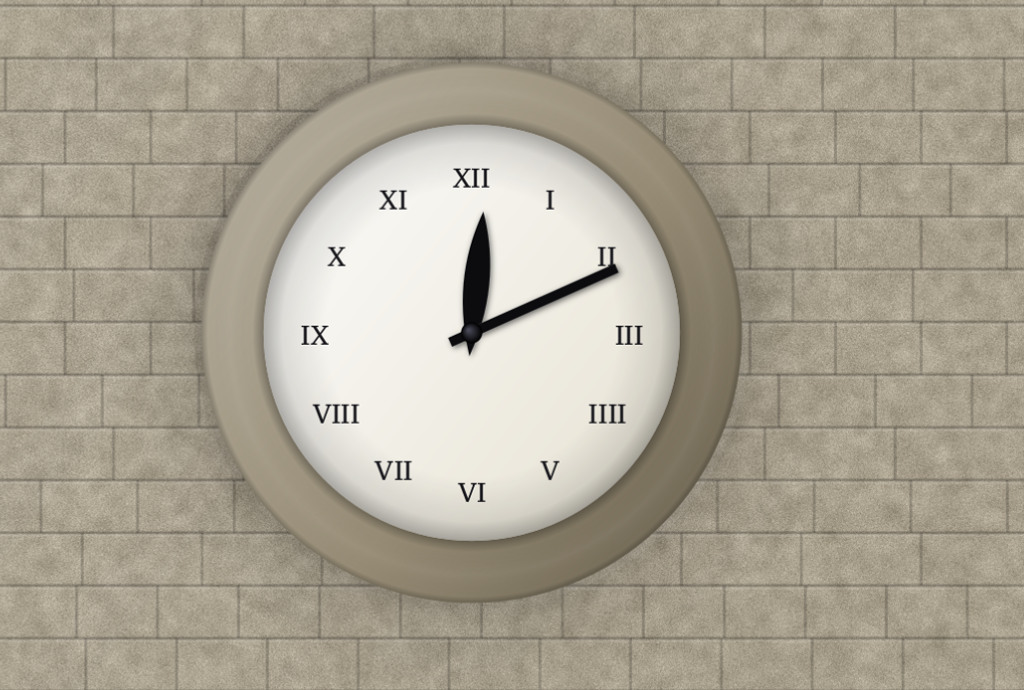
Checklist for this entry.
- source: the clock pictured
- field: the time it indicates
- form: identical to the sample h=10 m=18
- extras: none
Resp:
h=12 m=11
